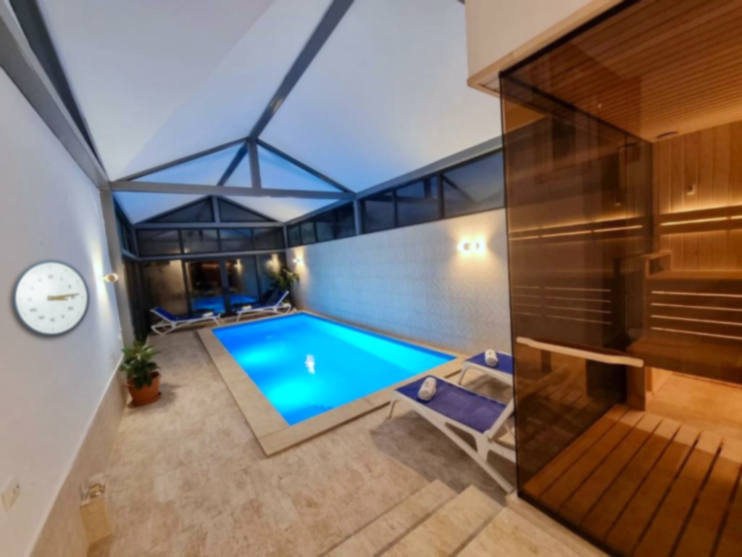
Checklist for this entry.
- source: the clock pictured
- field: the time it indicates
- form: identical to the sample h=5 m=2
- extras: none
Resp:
h=3 m=14
